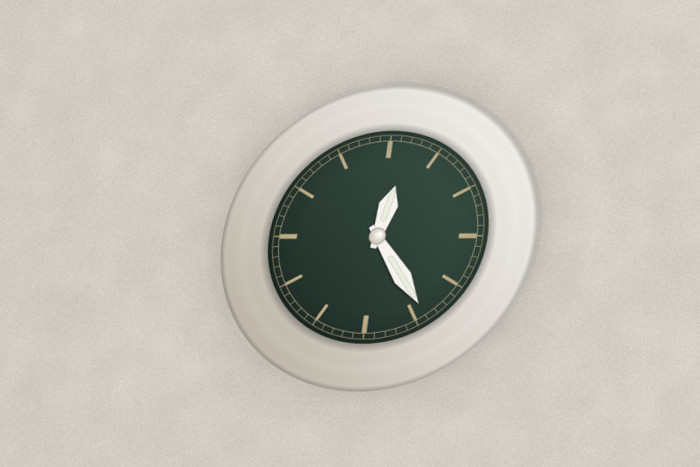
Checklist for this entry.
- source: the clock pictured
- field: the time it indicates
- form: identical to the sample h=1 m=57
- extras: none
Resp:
h=12 m=24
